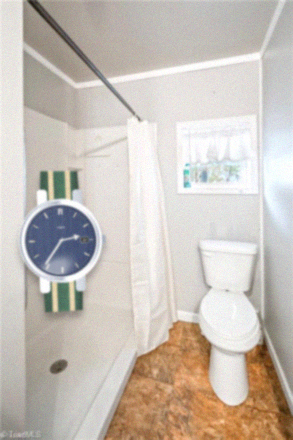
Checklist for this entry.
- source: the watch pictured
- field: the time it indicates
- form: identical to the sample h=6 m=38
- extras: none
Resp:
h=2 m=36
